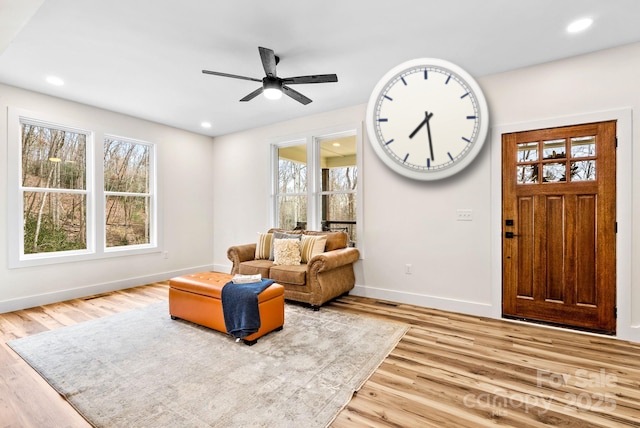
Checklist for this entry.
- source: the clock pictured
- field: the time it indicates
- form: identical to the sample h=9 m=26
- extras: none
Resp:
h=7 m=29
